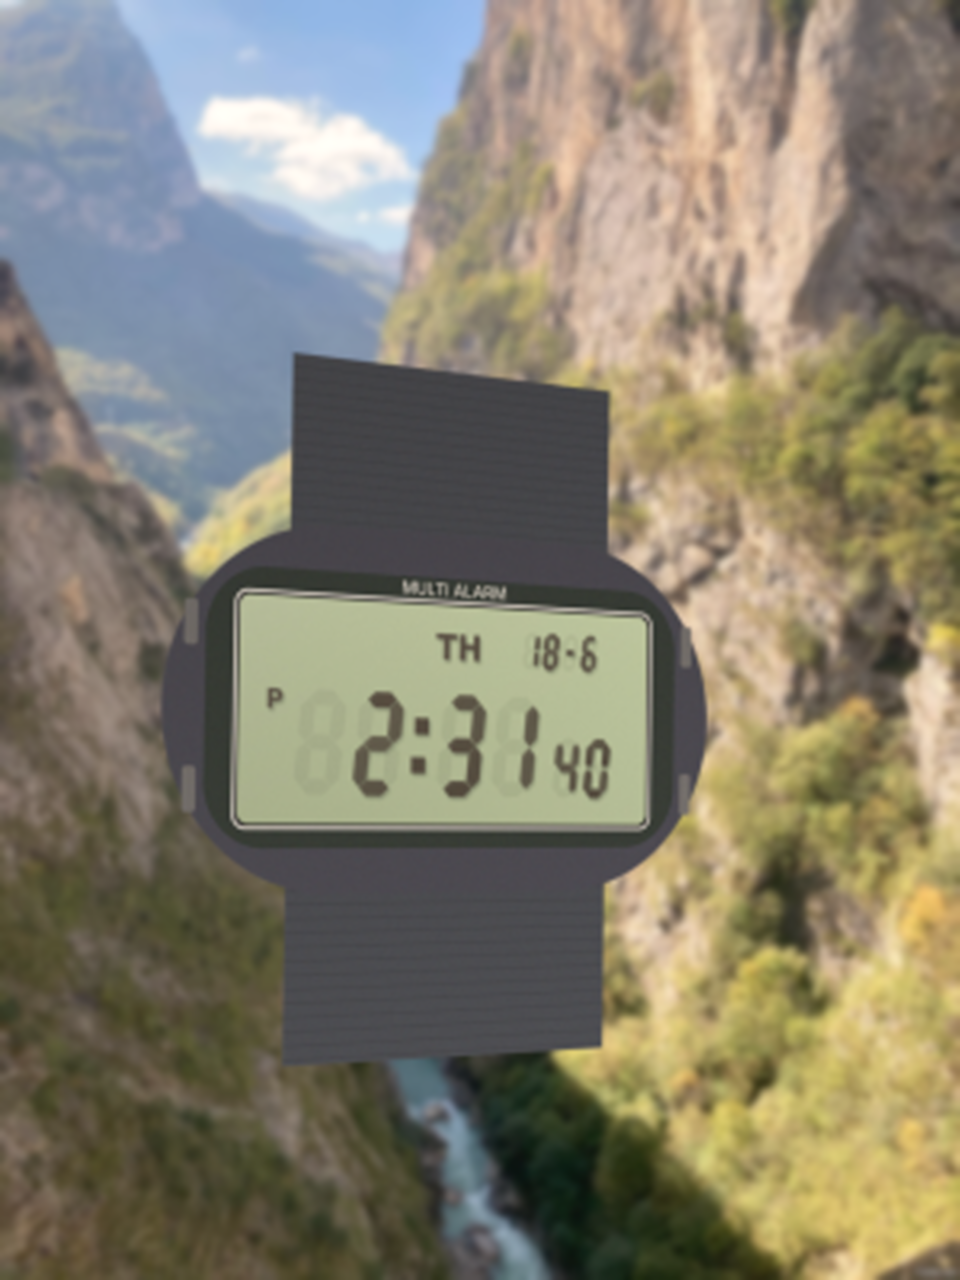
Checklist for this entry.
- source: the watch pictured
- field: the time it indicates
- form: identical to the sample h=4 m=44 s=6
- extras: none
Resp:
h=2 m=31 s=40
